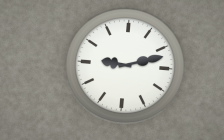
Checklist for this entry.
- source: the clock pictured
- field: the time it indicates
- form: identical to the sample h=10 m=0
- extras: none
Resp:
h=9 m=12
